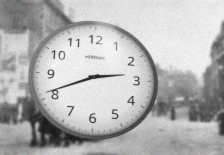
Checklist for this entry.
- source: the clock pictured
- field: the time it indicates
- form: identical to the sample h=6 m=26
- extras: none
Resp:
h=2 m=41
